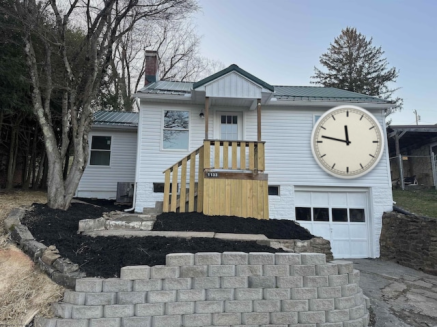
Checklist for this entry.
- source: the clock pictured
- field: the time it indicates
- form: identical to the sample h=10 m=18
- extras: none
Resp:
h=11 m=47
